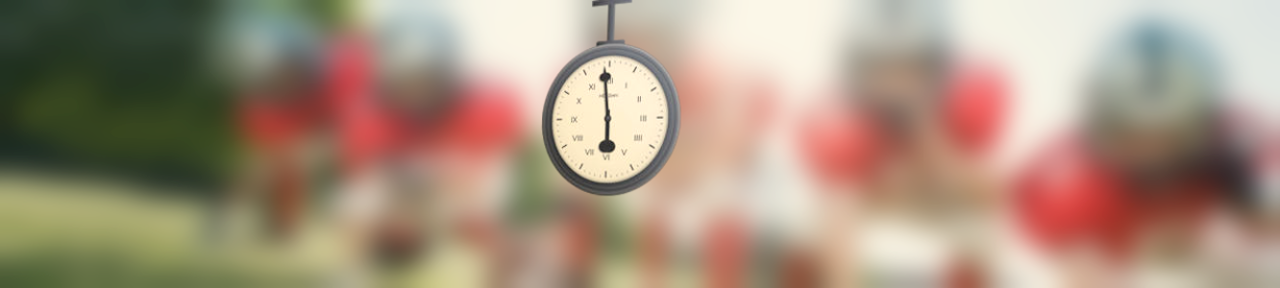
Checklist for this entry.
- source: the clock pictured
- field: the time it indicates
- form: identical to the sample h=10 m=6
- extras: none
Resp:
h=5 m=59
